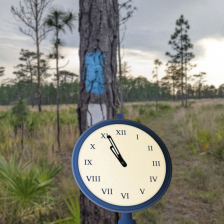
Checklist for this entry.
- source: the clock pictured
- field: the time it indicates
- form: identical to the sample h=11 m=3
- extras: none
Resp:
h=10 m=56
